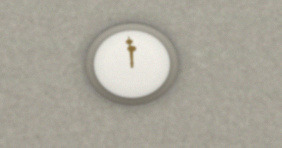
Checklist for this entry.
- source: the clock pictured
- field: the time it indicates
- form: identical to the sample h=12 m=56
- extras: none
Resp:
h=11 m=59
